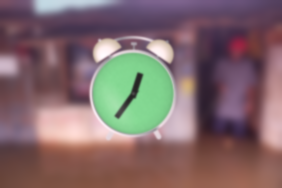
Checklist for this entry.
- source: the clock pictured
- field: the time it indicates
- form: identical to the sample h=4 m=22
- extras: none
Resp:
h=12 m=36
